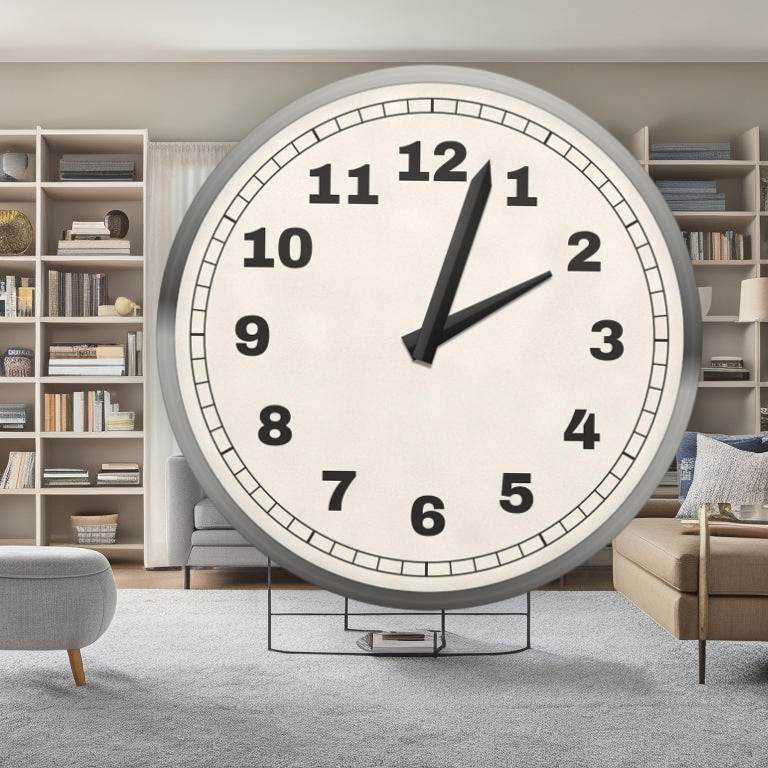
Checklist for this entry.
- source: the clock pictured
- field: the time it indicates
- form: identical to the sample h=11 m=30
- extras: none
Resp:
h=2 m=3
